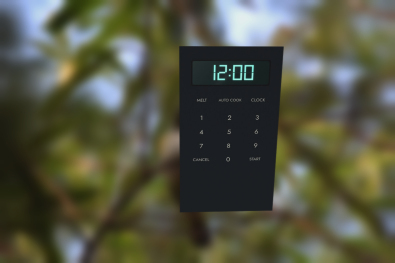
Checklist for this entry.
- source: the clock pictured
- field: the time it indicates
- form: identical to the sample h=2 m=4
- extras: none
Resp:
h=12 m=0
